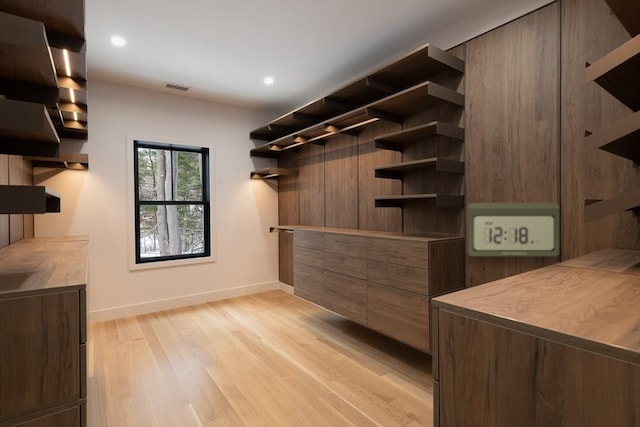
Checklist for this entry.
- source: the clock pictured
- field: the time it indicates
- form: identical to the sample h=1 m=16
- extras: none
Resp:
h=12 m=18
